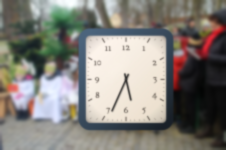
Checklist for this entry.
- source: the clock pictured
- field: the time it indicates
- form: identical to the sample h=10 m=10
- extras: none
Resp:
h=5 m=34
